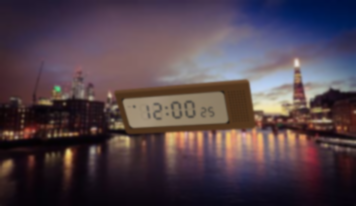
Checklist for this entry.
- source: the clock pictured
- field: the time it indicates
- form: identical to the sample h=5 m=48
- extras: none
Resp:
h=12 m=0
